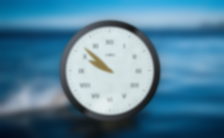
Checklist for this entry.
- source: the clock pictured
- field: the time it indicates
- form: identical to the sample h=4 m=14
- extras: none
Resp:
h=9 m=52
